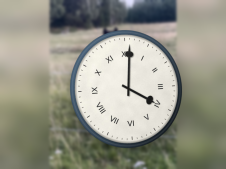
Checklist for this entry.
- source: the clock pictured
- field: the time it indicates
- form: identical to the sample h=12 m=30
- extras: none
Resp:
h=4 m=1
